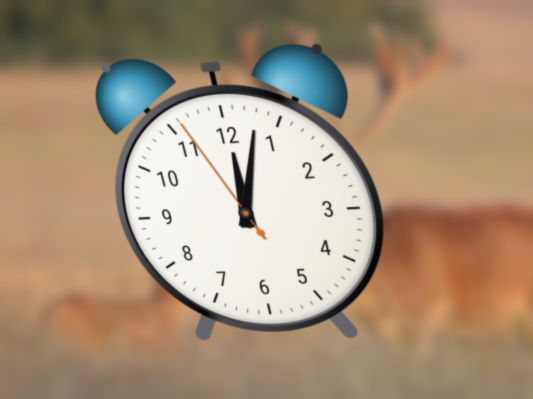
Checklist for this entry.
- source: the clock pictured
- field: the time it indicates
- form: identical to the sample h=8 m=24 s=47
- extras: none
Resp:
h=12 m=2 s=56
